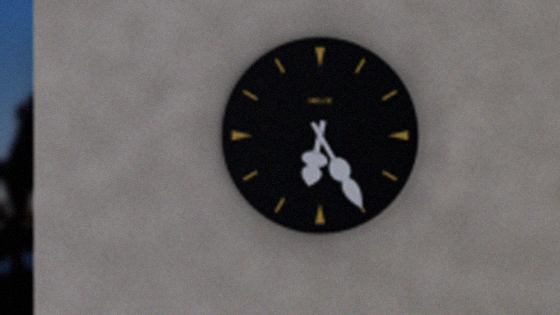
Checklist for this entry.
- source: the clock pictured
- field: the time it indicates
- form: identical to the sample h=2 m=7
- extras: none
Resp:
h=6 m=25
